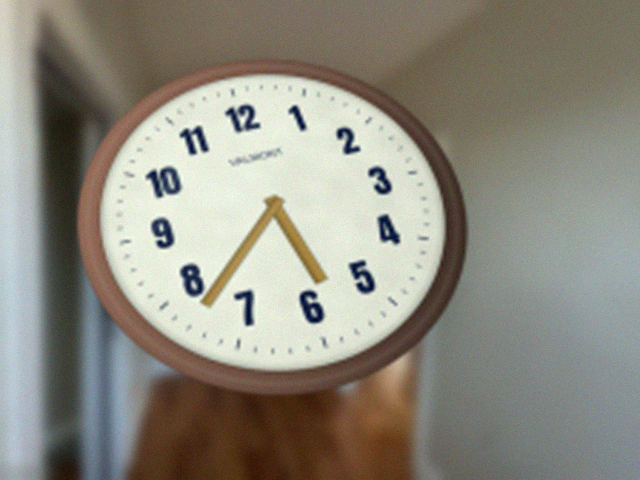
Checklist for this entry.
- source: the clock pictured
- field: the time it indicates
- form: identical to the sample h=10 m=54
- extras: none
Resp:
h=5 m=38
